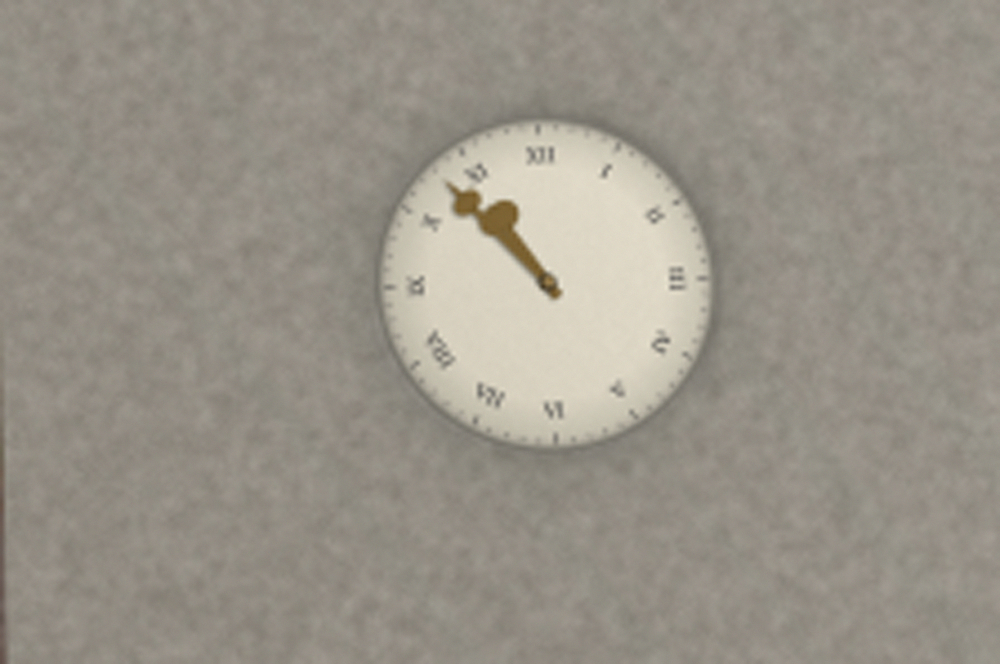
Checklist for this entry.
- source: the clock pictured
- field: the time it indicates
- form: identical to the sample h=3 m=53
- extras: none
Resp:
h=10 m=53
